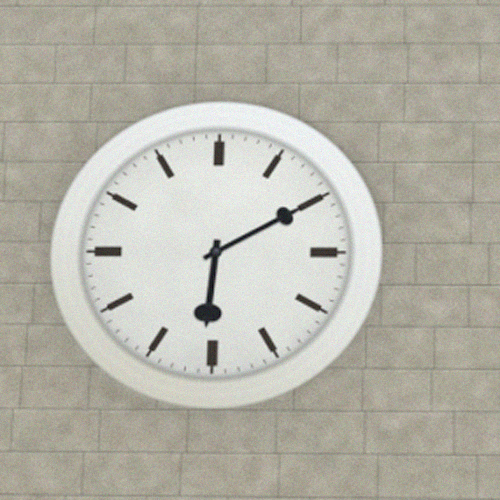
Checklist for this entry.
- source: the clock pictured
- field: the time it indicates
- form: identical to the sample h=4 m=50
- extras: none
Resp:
h=6 m=10
